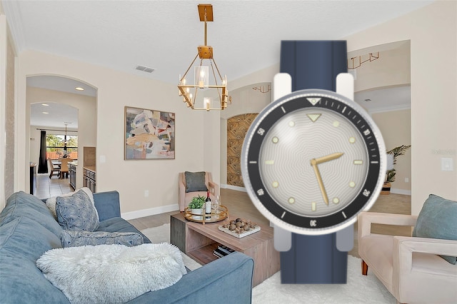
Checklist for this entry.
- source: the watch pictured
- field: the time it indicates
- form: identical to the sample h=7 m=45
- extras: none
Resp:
h=2 m=27
